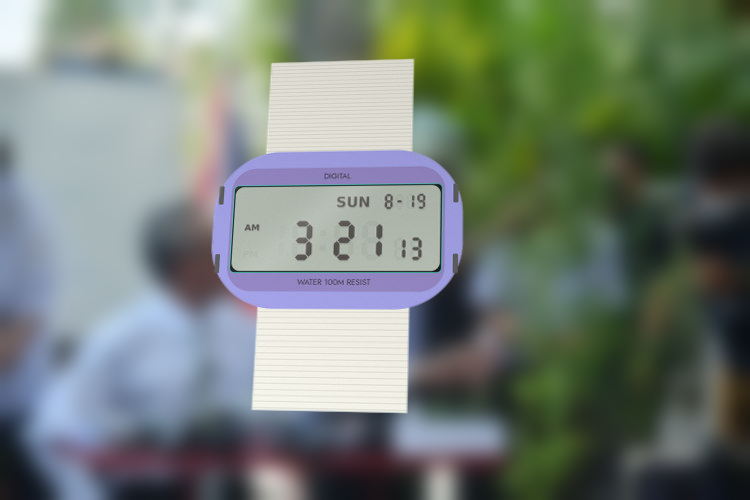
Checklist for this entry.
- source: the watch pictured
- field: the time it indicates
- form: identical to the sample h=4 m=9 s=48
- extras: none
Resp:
h=3 m=21 s=13
